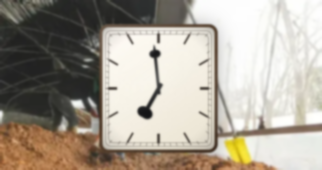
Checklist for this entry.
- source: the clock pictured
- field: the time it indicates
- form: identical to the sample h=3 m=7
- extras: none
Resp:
h=6 m=59
